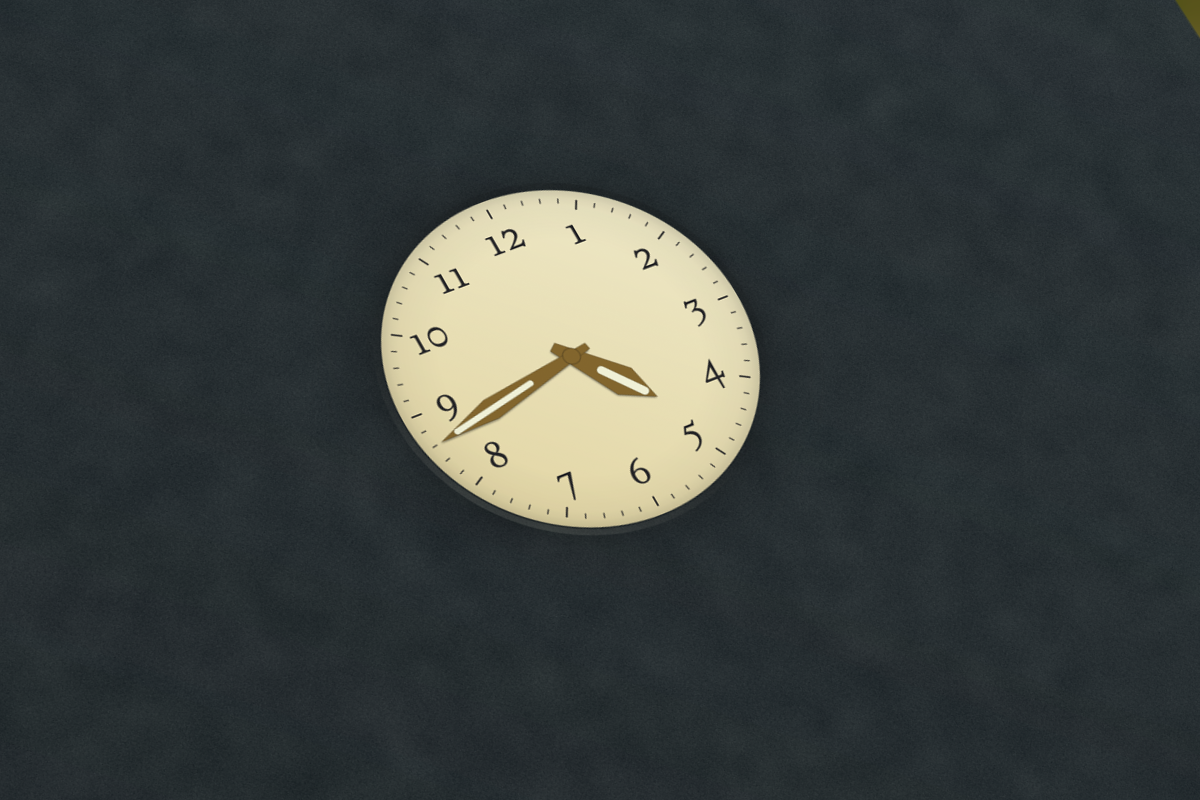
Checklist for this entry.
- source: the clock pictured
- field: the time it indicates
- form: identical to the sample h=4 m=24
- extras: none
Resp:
h=4 m=43
